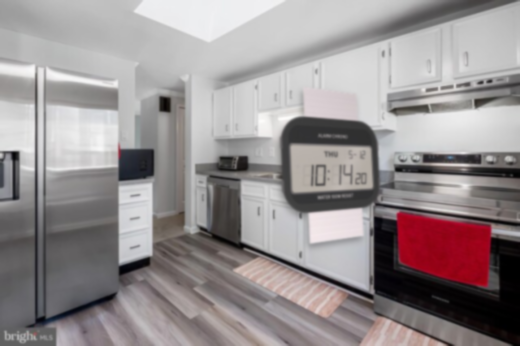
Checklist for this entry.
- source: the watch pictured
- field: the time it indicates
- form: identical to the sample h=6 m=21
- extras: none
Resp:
h=10 m=14
